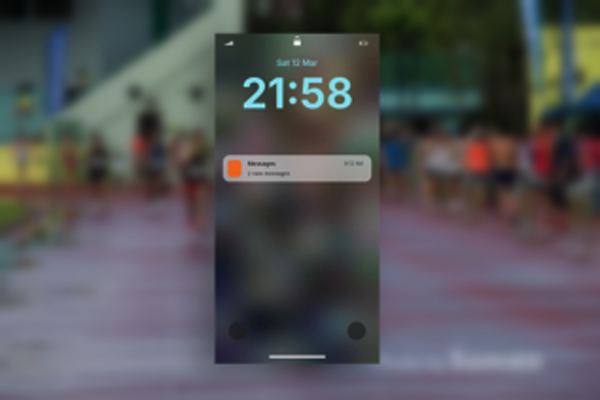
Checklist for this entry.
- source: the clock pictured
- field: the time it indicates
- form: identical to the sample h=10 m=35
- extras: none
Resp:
h=21 m=58
